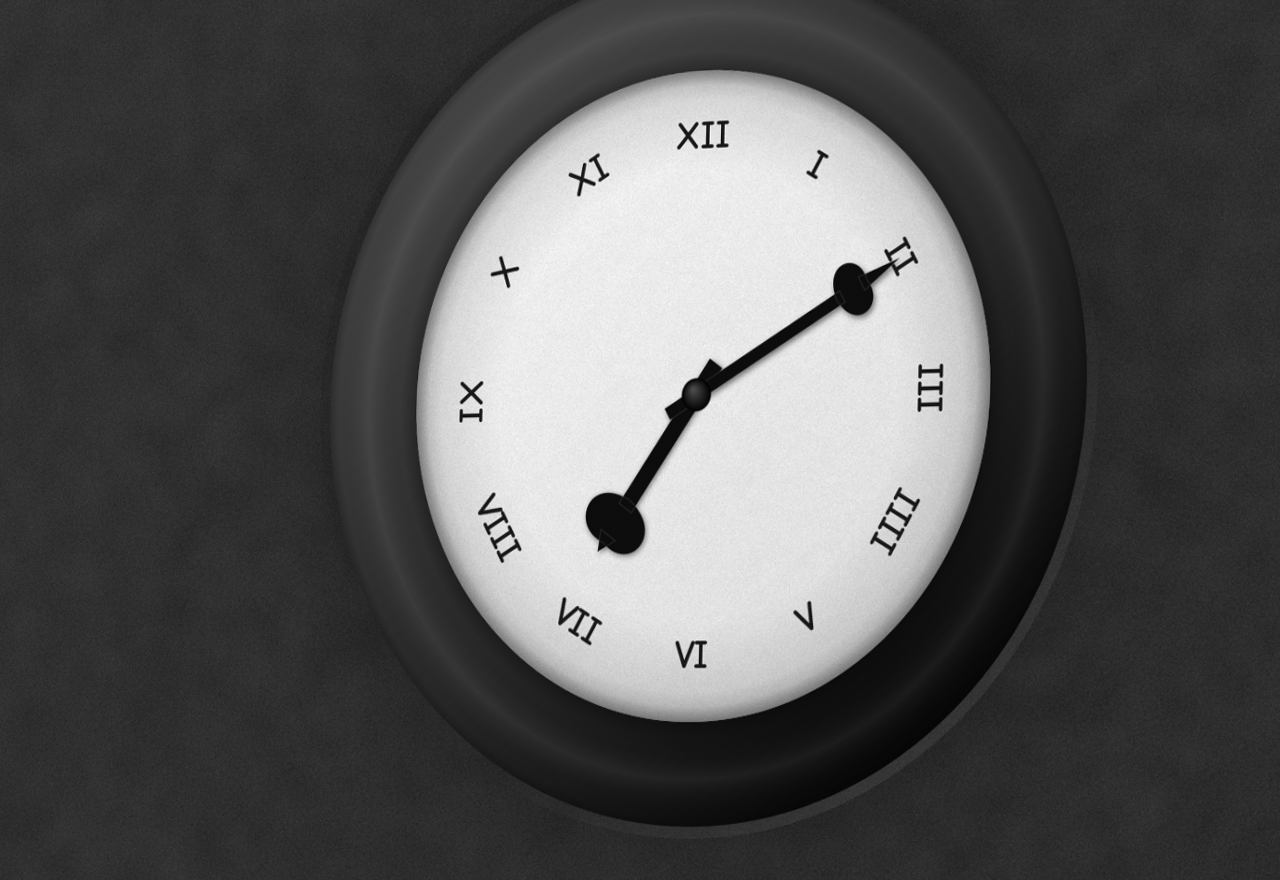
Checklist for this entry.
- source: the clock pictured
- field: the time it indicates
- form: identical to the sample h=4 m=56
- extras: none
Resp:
h=7 m=10
